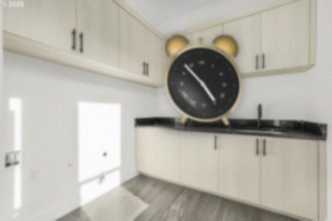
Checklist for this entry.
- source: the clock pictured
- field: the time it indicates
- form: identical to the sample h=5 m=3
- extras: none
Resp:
h=4 m=53
